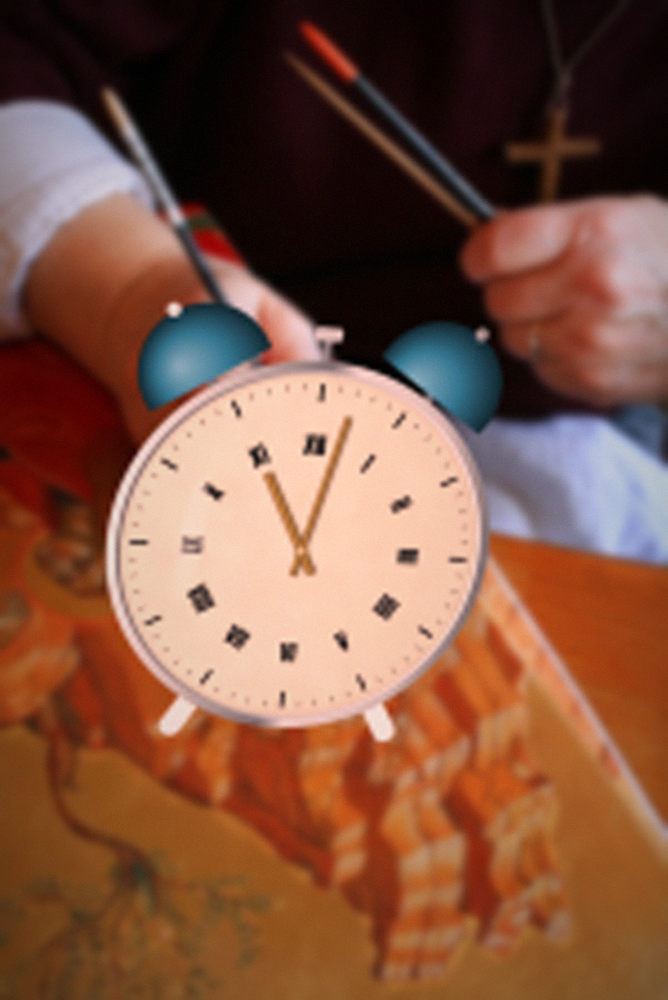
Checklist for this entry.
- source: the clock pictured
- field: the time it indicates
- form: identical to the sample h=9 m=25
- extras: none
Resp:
h=11 m=2
